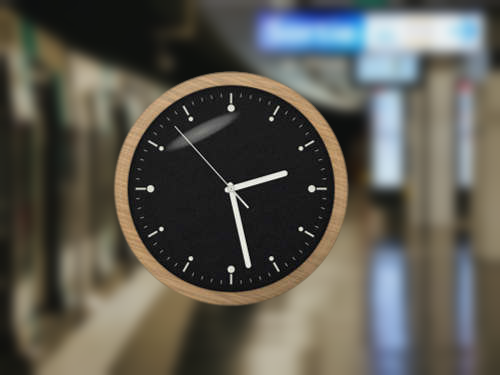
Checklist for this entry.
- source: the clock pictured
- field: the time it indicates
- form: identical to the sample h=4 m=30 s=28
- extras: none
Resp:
h=2 m=27 s=53
